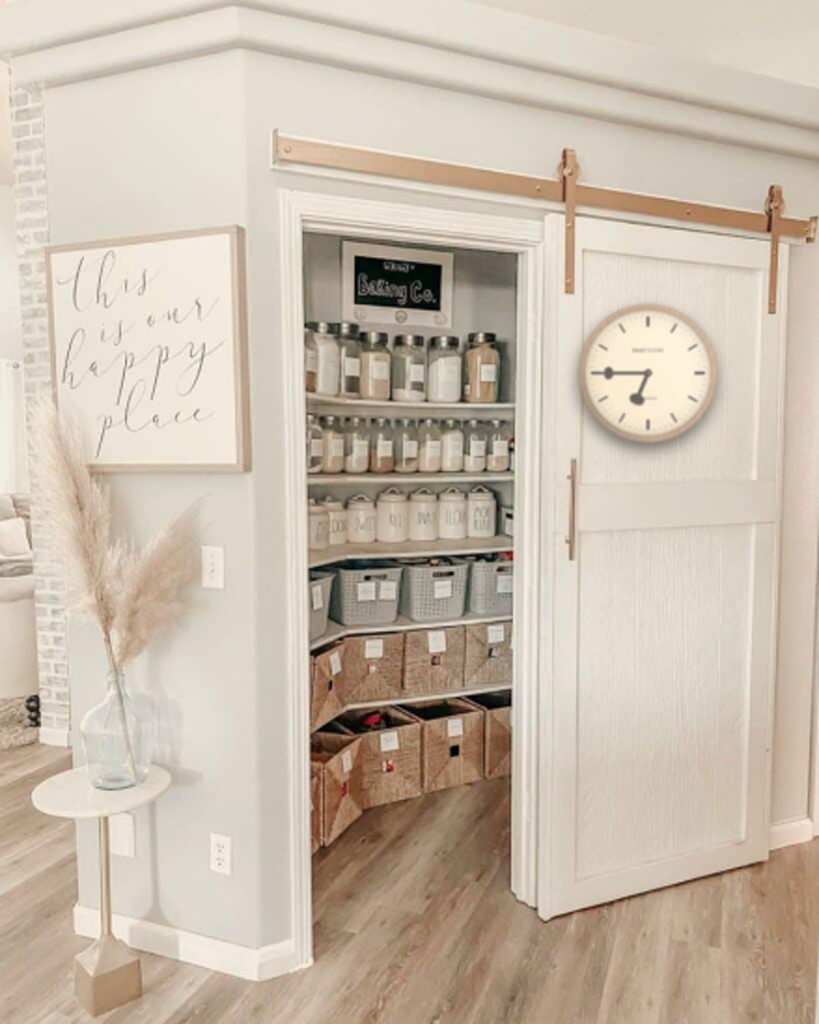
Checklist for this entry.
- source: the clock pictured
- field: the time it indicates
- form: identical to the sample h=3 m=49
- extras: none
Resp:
h=6 m=45
